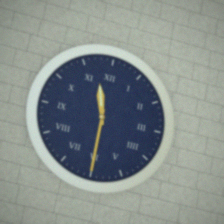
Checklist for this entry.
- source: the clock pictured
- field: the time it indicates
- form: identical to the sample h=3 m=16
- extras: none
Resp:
h=11 m=30
